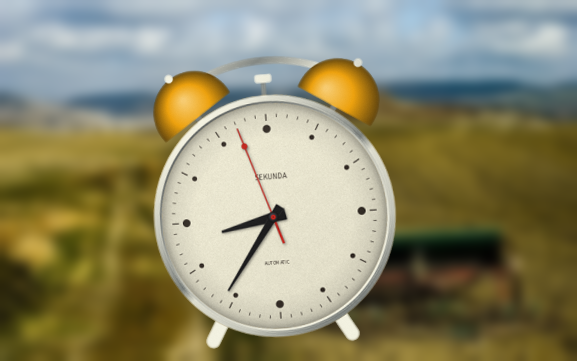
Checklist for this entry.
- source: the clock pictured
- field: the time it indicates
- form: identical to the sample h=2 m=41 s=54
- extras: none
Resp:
h=8 m=35 s=57
